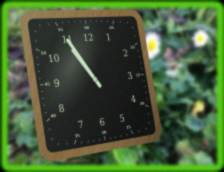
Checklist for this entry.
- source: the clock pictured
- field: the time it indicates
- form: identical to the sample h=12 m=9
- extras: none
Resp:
h=10 m=55
